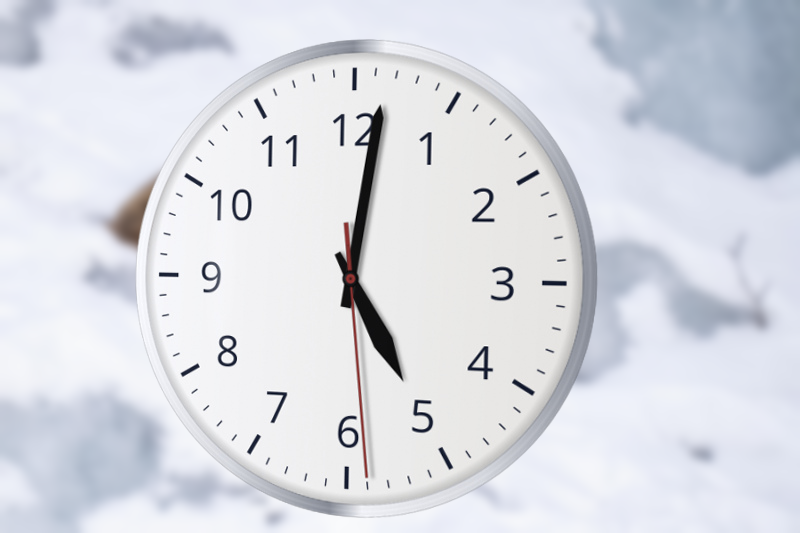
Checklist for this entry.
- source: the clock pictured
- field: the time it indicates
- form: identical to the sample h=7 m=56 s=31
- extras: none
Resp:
h=5 m=1 s=29
